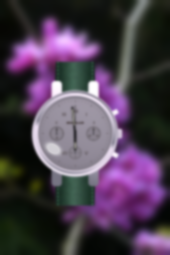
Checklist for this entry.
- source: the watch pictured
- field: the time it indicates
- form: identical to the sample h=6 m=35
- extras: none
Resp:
h=5 m=59
